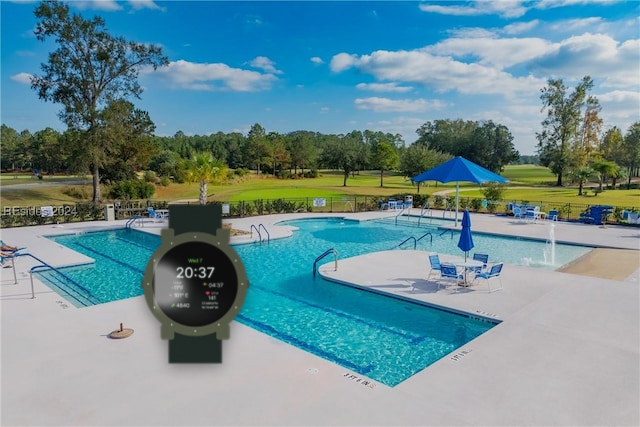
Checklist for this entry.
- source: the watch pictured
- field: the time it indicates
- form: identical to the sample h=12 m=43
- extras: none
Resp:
h=20 m=37
